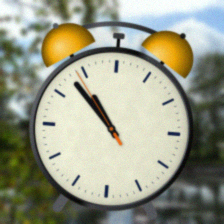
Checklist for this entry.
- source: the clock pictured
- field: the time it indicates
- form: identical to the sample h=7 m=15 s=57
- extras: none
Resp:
h=10 m=52 s=54
